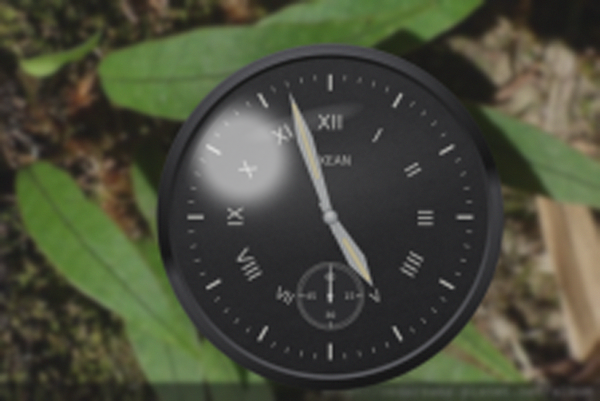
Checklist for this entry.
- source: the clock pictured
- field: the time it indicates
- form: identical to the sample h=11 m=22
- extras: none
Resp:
h=4 m=57
